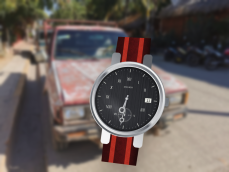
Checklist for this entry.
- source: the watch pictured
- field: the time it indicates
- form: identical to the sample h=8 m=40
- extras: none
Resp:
h=6 m=31
